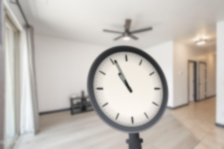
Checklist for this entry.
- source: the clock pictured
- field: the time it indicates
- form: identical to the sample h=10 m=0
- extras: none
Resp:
h=10 m=56
